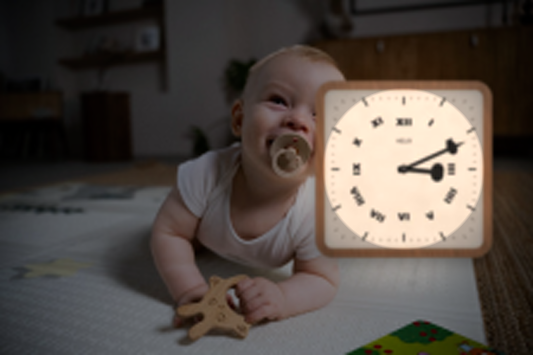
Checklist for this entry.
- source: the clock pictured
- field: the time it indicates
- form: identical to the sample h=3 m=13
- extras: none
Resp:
h=3 m=11
